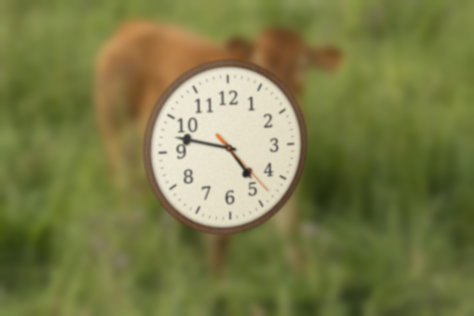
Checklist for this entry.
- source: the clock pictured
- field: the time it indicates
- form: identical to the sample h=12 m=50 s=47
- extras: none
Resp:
h=4 m=47 s=23
